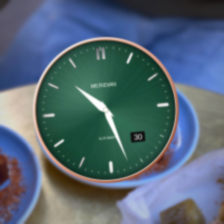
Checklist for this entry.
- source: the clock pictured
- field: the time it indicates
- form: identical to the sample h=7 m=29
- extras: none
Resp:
h=10 m=27
